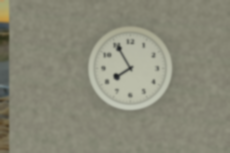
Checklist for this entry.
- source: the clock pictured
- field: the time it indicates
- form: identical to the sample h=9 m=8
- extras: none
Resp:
h=7 m=55
